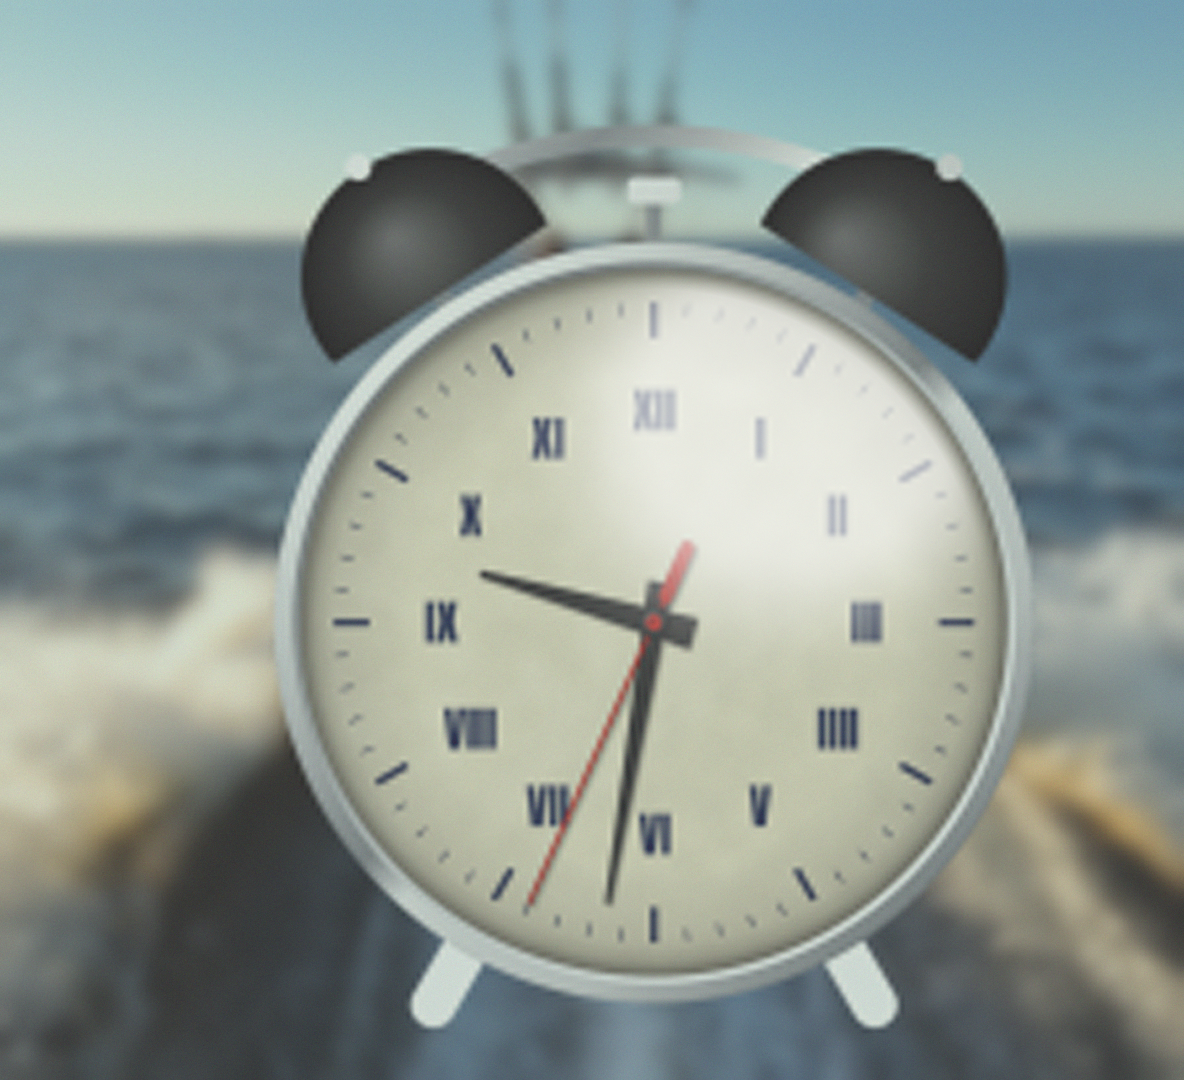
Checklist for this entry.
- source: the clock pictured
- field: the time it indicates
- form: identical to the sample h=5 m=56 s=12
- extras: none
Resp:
h=9 m=31 s=34
